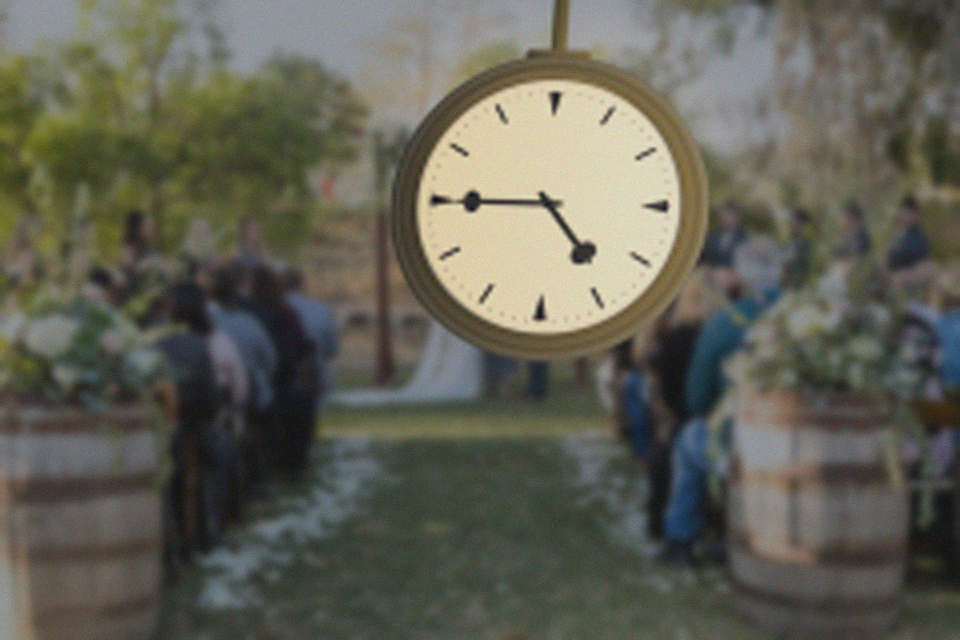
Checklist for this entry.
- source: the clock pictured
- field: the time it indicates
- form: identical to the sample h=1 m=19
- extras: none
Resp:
h=4 m=45
